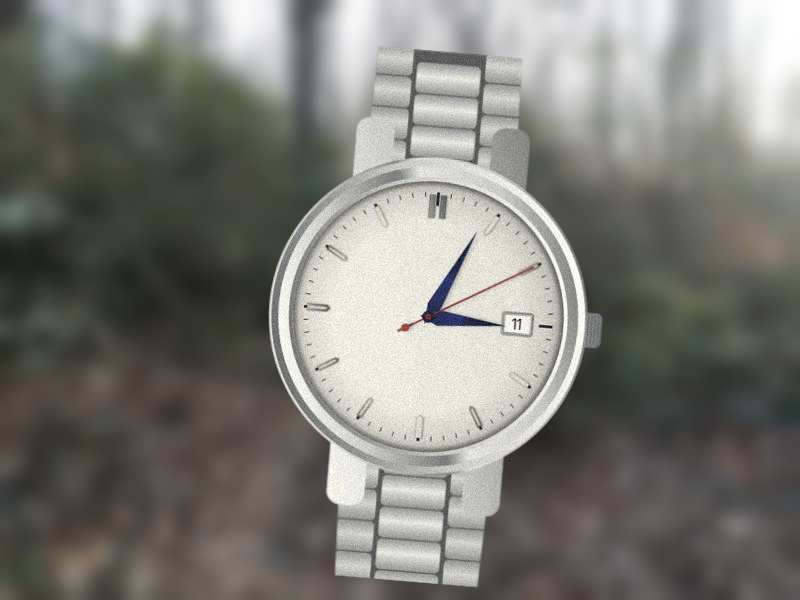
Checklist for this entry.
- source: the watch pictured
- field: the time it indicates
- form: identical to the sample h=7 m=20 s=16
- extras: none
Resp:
h=3 m=4 s=10
